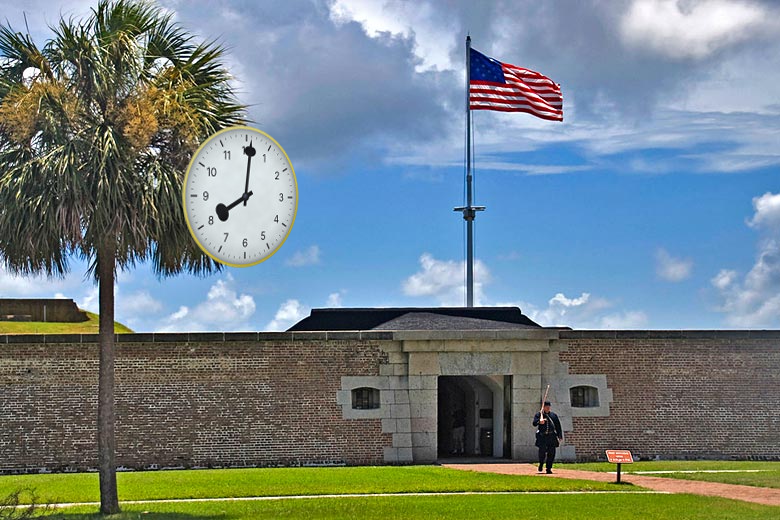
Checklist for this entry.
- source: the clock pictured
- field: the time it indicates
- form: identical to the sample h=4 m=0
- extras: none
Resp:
h=8 m=1
